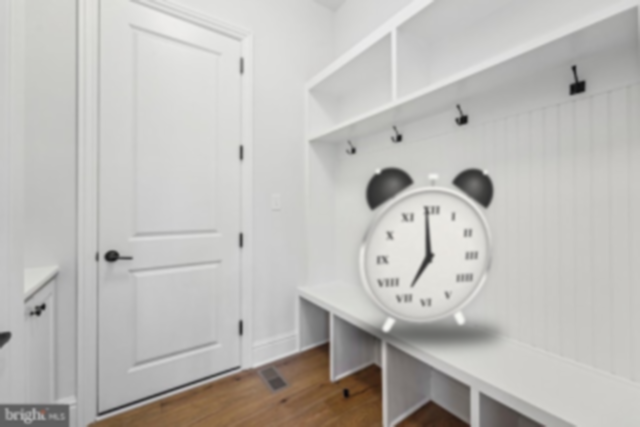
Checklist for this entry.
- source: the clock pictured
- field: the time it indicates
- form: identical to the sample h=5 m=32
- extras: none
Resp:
h=6 m=59
